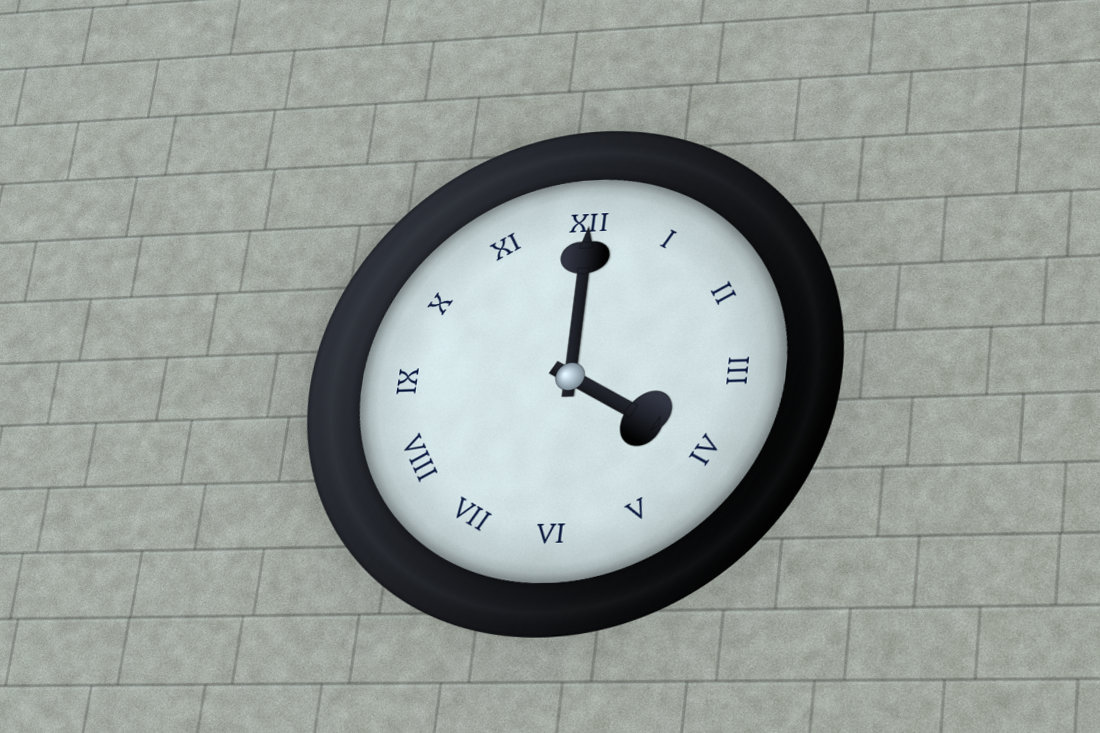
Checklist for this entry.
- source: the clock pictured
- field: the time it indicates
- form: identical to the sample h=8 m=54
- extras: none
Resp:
h=4 m=0
